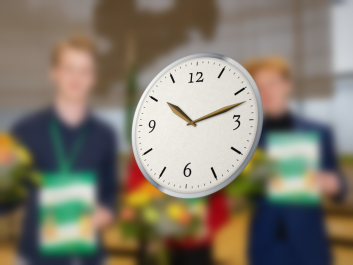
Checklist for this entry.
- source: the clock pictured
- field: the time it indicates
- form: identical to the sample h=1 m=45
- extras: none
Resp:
h=10 m=12
